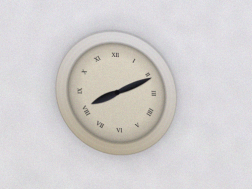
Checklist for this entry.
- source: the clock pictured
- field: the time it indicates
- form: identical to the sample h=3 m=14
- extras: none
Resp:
h=8 m=11
